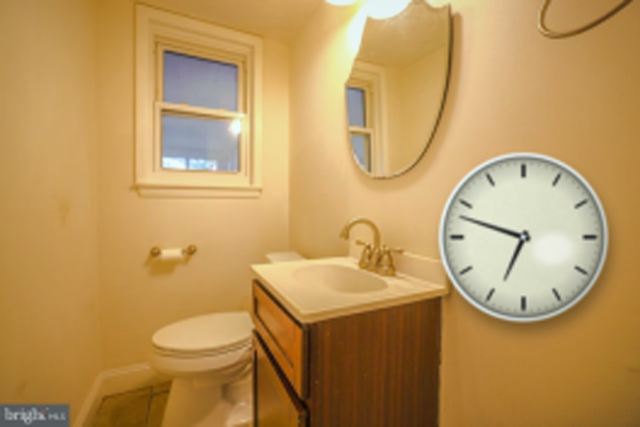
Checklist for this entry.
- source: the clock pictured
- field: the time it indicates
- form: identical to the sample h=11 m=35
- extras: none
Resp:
h=6 m=48
